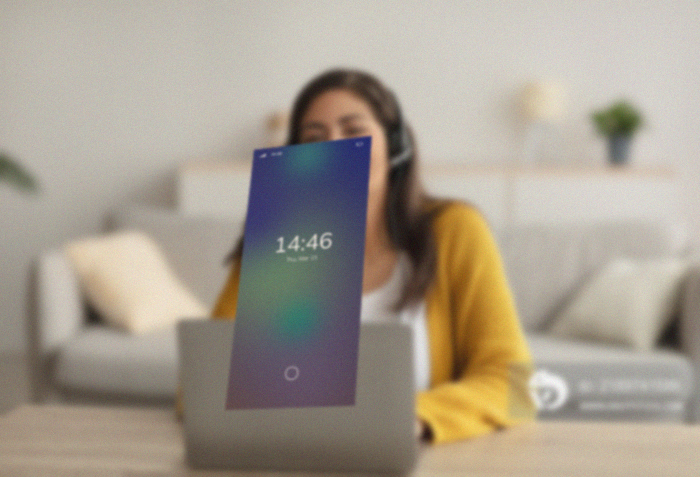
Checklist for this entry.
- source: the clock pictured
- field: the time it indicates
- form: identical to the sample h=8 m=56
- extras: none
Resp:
h=14 m=46
